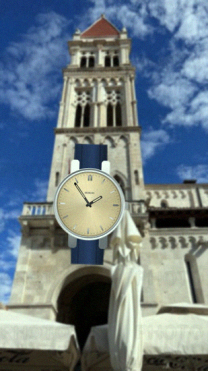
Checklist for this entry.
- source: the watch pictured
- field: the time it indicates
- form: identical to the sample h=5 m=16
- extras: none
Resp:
h=1 m=54
